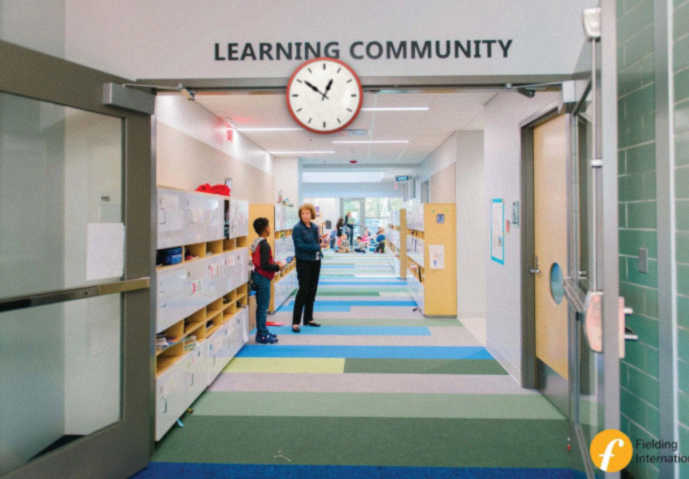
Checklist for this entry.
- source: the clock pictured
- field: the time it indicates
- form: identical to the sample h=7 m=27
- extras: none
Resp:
h=12 m=51
